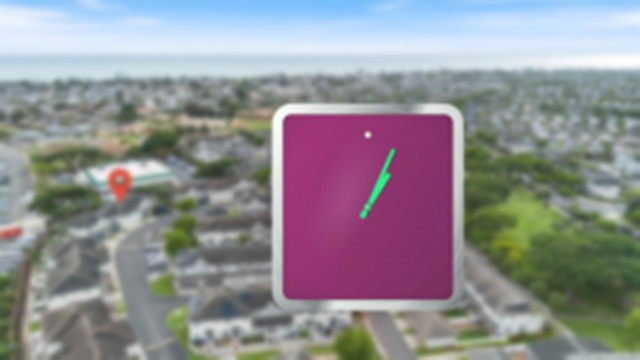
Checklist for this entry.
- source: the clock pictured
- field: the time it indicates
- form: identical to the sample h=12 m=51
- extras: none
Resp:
h=1 m=4
